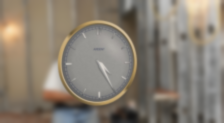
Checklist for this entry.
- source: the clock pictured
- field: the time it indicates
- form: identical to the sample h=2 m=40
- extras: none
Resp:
h=4 m=25
